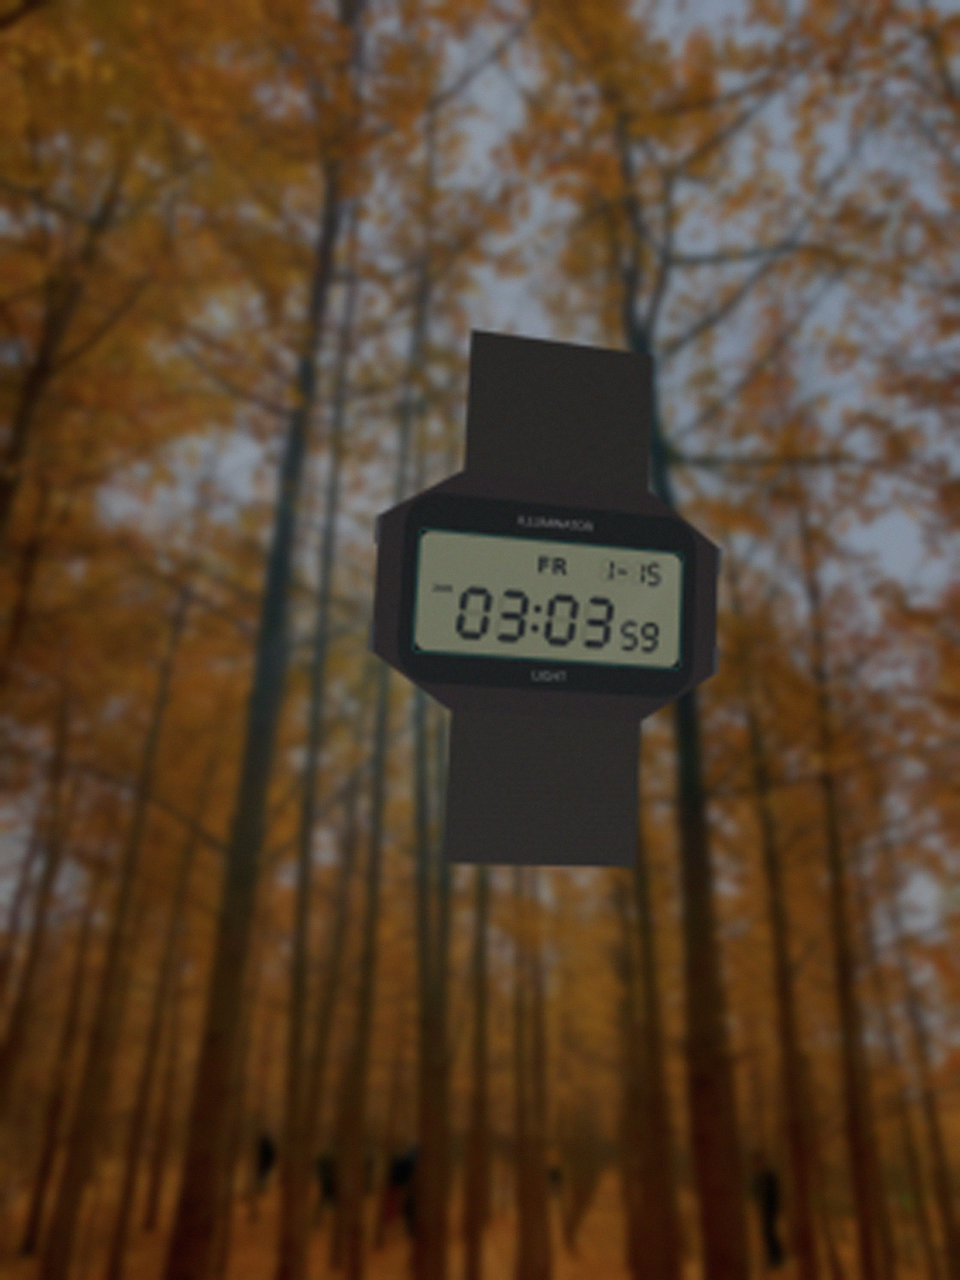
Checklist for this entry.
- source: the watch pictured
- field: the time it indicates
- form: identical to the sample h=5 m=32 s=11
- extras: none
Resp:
h=3 m=3 s=59
